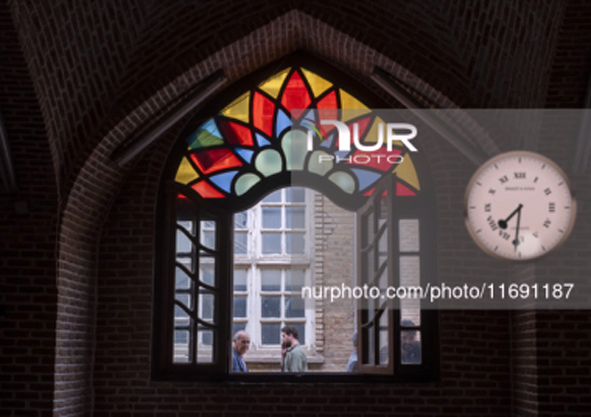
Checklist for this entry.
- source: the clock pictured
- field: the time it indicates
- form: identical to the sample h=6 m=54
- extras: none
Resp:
h=7 m=31
